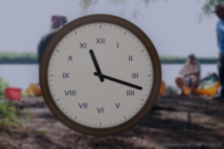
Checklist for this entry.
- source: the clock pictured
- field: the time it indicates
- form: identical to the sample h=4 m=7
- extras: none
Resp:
h=11 m=18
